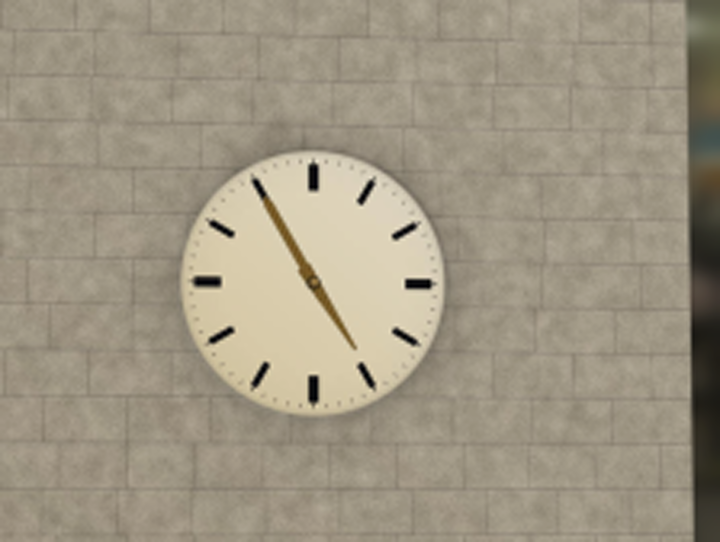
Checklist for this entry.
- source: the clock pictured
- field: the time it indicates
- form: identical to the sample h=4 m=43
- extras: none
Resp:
h=4 m=55
